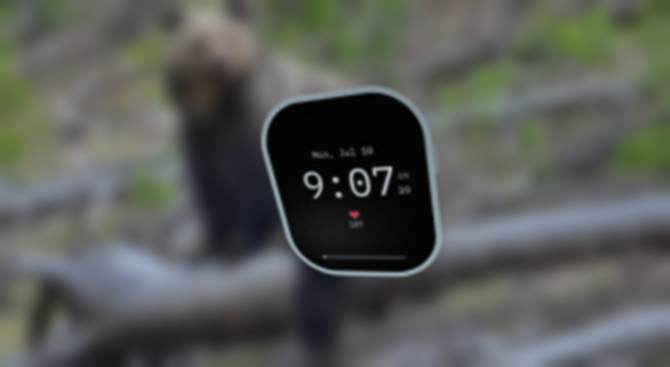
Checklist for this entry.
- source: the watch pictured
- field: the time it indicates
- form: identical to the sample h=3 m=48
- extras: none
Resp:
h=9 m=7
